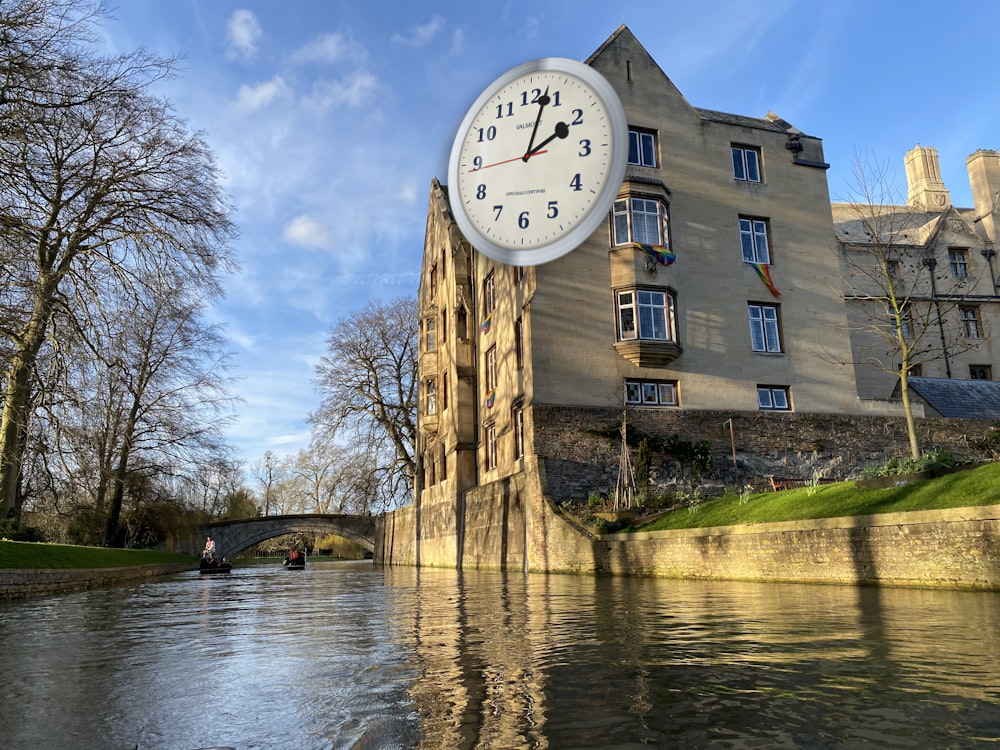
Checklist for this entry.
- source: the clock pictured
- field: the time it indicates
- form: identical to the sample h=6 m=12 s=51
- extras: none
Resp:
h=2 m=2 s=44
